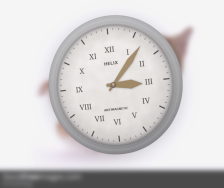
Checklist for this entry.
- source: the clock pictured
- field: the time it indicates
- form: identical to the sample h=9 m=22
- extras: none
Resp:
h=3 m=7
